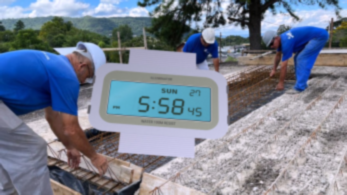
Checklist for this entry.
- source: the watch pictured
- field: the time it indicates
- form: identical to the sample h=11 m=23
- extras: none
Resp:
h=5 m=58
